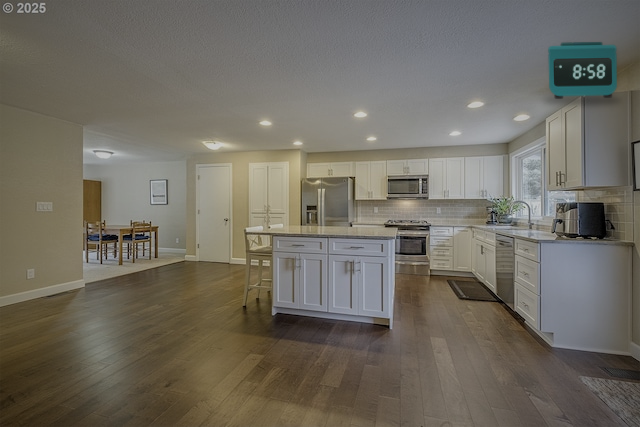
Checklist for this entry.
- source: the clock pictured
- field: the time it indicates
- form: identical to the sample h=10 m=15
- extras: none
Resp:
h=8 m=58
